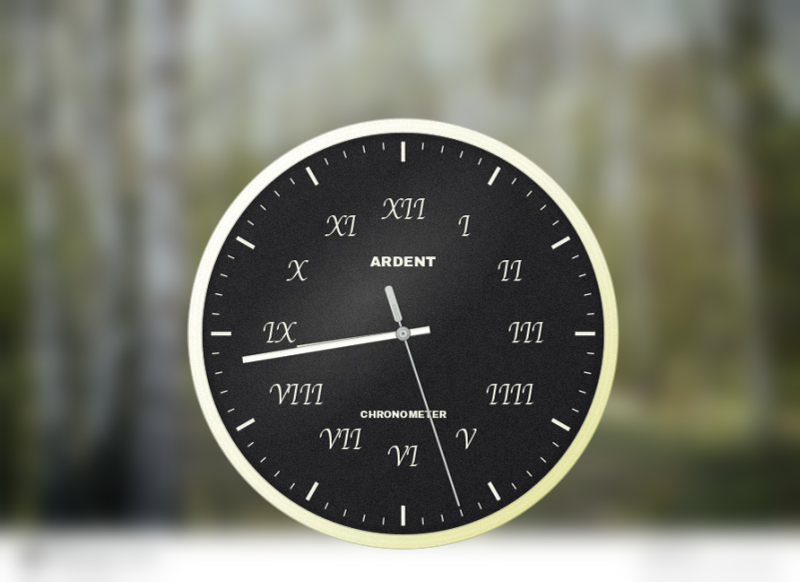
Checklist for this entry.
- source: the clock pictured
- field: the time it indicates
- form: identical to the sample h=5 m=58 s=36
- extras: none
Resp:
h=8 m=43 s=27
